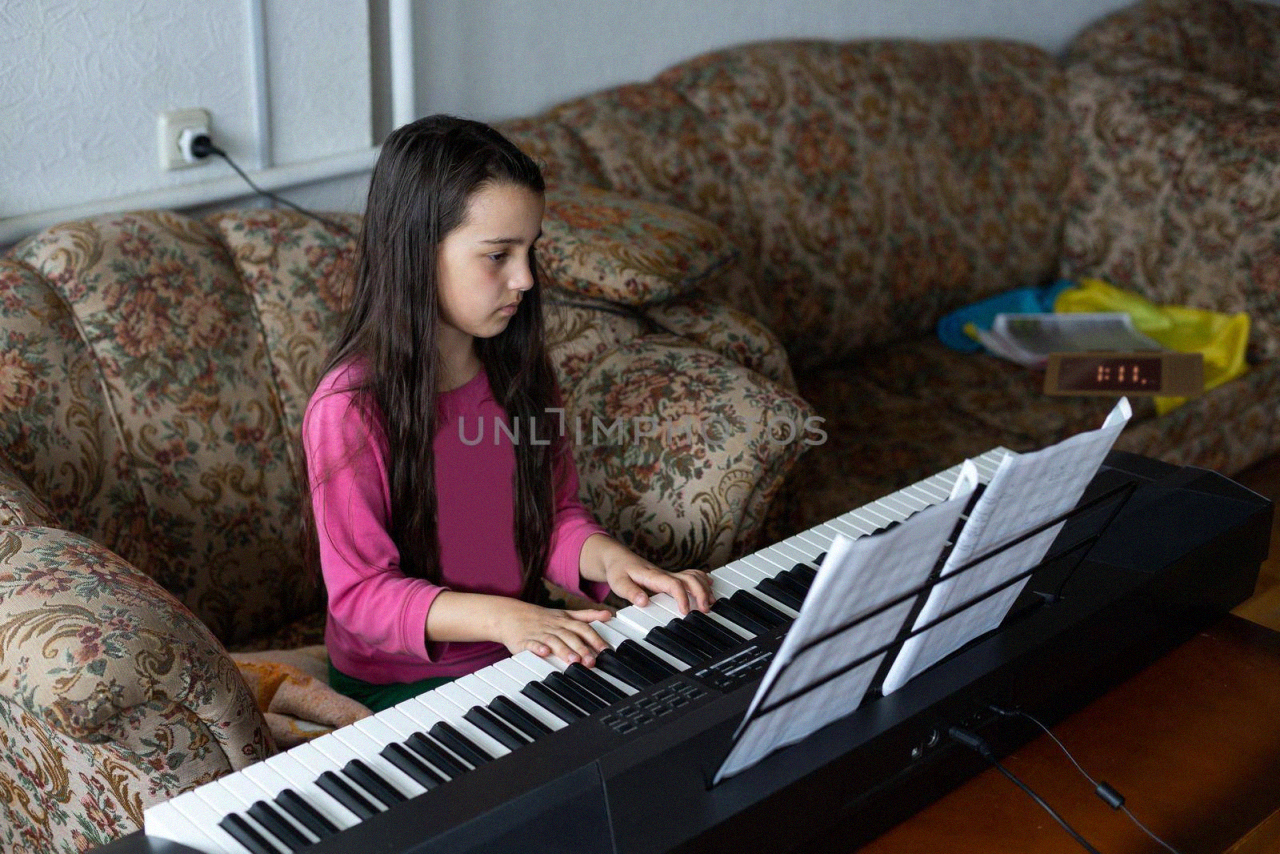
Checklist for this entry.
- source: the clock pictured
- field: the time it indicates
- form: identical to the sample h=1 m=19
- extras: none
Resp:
h=1 m=11
